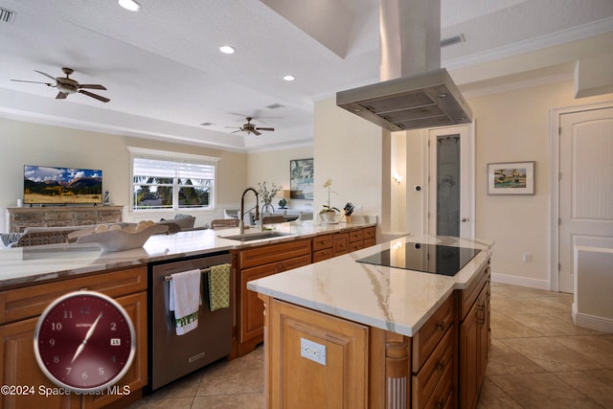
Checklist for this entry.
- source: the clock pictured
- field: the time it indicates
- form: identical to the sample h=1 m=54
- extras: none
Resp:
h=7 m=5
